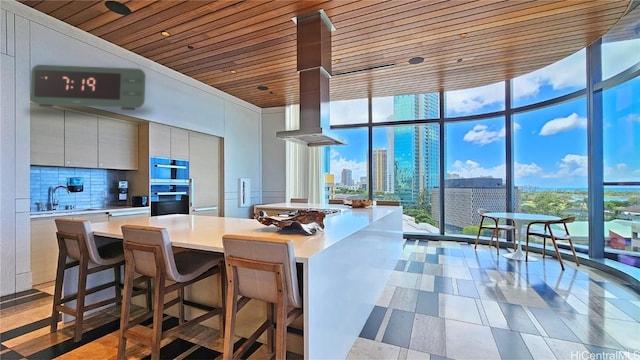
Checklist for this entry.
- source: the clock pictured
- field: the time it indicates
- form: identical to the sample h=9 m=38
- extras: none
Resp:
h=7 m=19
